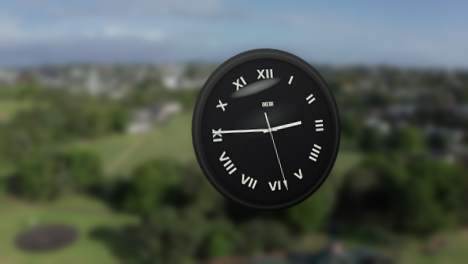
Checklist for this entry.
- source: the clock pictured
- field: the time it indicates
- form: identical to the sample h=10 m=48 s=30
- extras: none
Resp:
h=2 m=45 s=28
